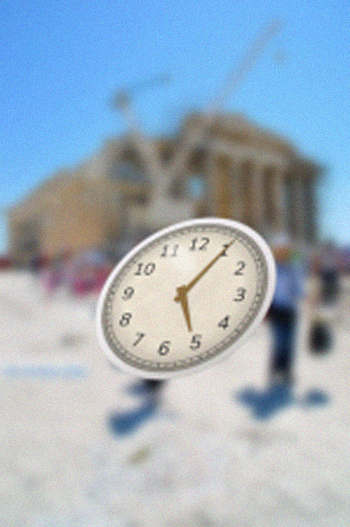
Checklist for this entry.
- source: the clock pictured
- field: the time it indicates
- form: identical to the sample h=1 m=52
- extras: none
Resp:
h=5 m=5
